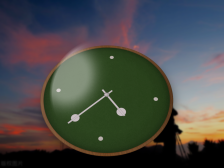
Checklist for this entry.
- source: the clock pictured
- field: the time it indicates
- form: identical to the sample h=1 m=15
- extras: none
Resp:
h=4 m=37
